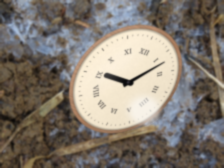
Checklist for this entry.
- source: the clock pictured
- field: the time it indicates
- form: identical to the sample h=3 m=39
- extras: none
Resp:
h=9 m=7
